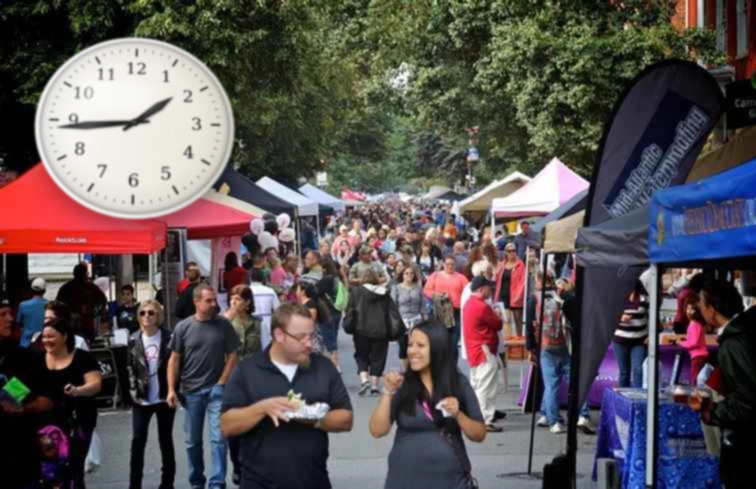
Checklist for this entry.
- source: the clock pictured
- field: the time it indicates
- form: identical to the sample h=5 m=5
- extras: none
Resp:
h=1 m=44
